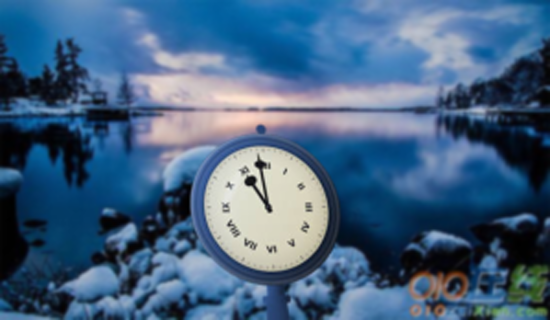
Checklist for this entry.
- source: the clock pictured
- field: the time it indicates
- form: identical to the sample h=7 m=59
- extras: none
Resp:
h=10 m=59
